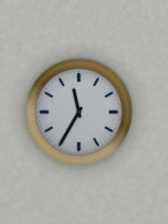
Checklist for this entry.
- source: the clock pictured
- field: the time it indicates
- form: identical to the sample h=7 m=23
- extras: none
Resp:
h=11 m=35
